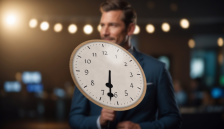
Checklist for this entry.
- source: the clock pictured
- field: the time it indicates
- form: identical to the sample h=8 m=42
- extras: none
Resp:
h=6 m=32
